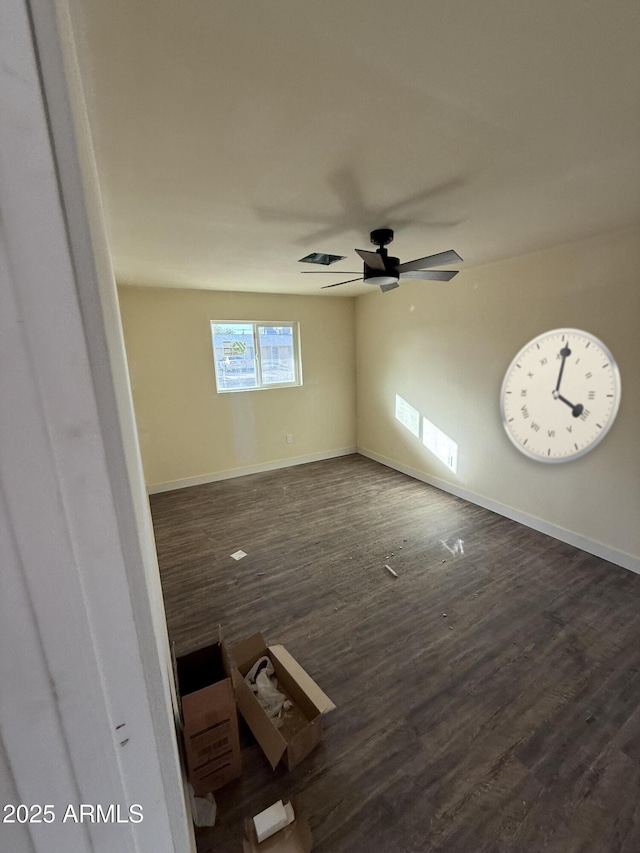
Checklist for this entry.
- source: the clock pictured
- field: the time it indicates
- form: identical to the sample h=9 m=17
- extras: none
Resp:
h=4 m=1
